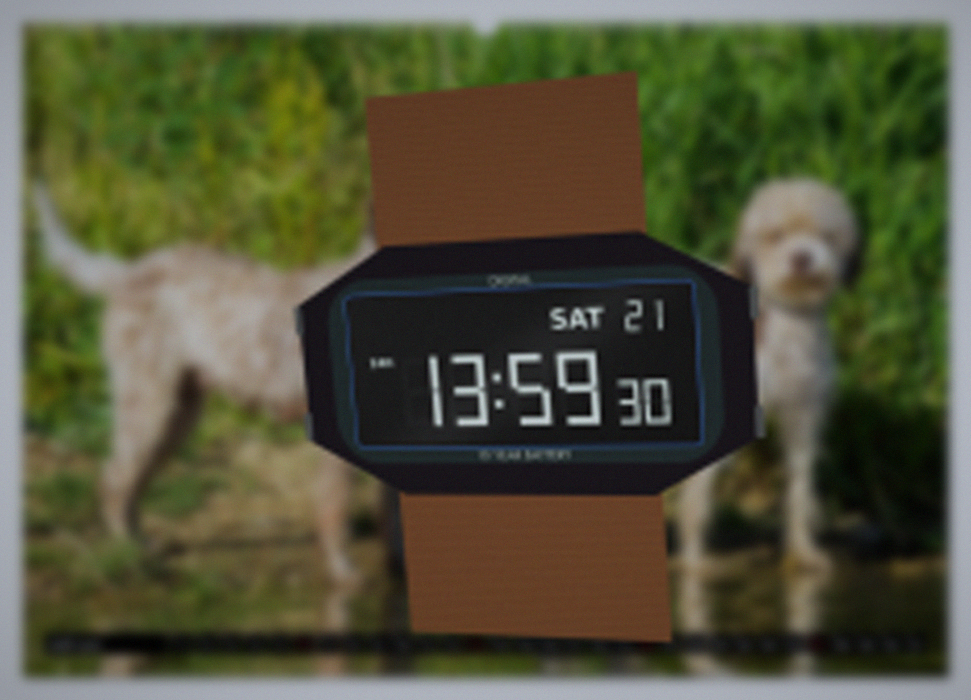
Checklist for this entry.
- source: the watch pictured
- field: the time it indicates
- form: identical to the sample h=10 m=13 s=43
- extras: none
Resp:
h=13 m=59 s=30
